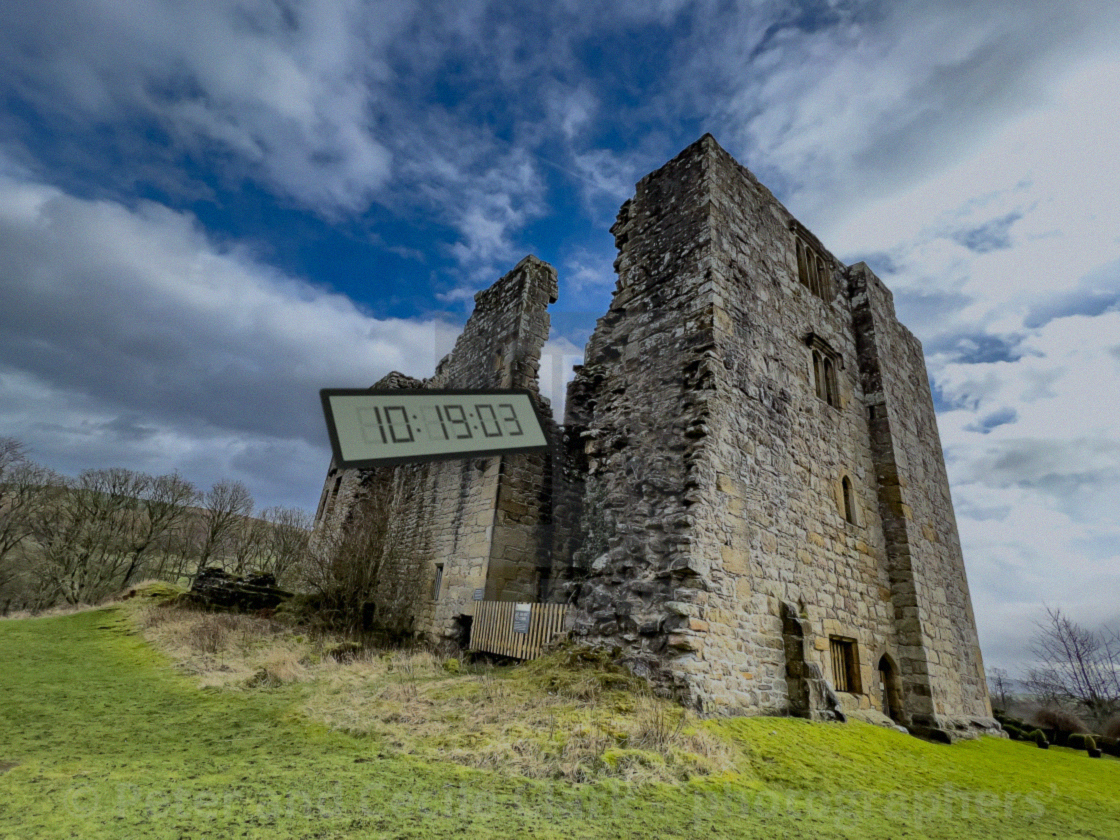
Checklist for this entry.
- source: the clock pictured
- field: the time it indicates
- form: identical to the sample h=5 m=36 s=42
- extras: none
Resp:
h=10 m=19 s=3
